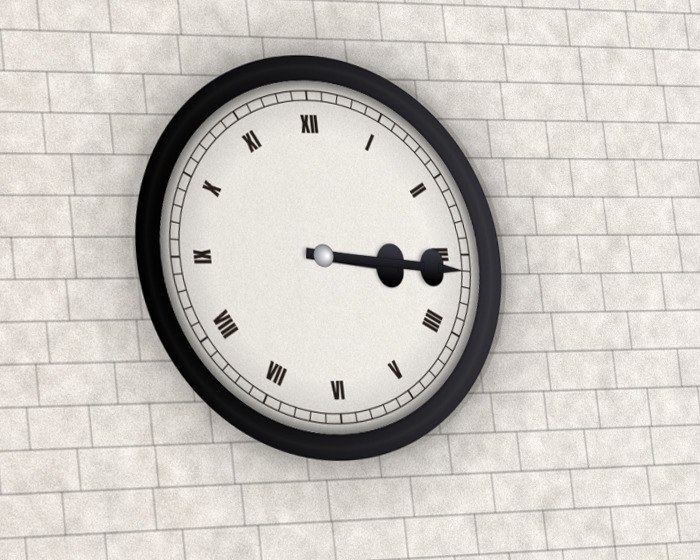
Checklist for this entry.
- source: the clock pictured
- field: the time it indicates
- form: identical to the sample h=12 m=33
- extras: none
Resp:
h=3 m=16
